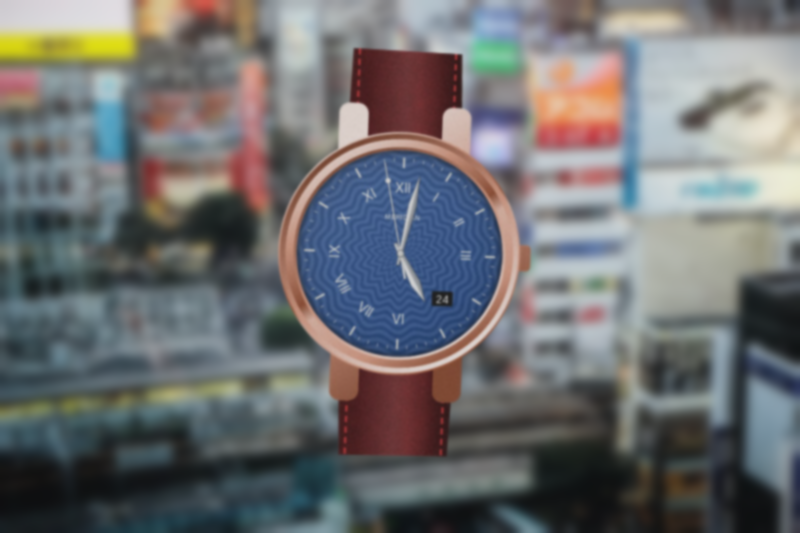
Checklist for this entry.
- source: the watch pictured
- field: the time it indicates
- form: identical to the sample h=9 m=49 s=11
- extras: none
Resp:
h=5 m=1 s=58
